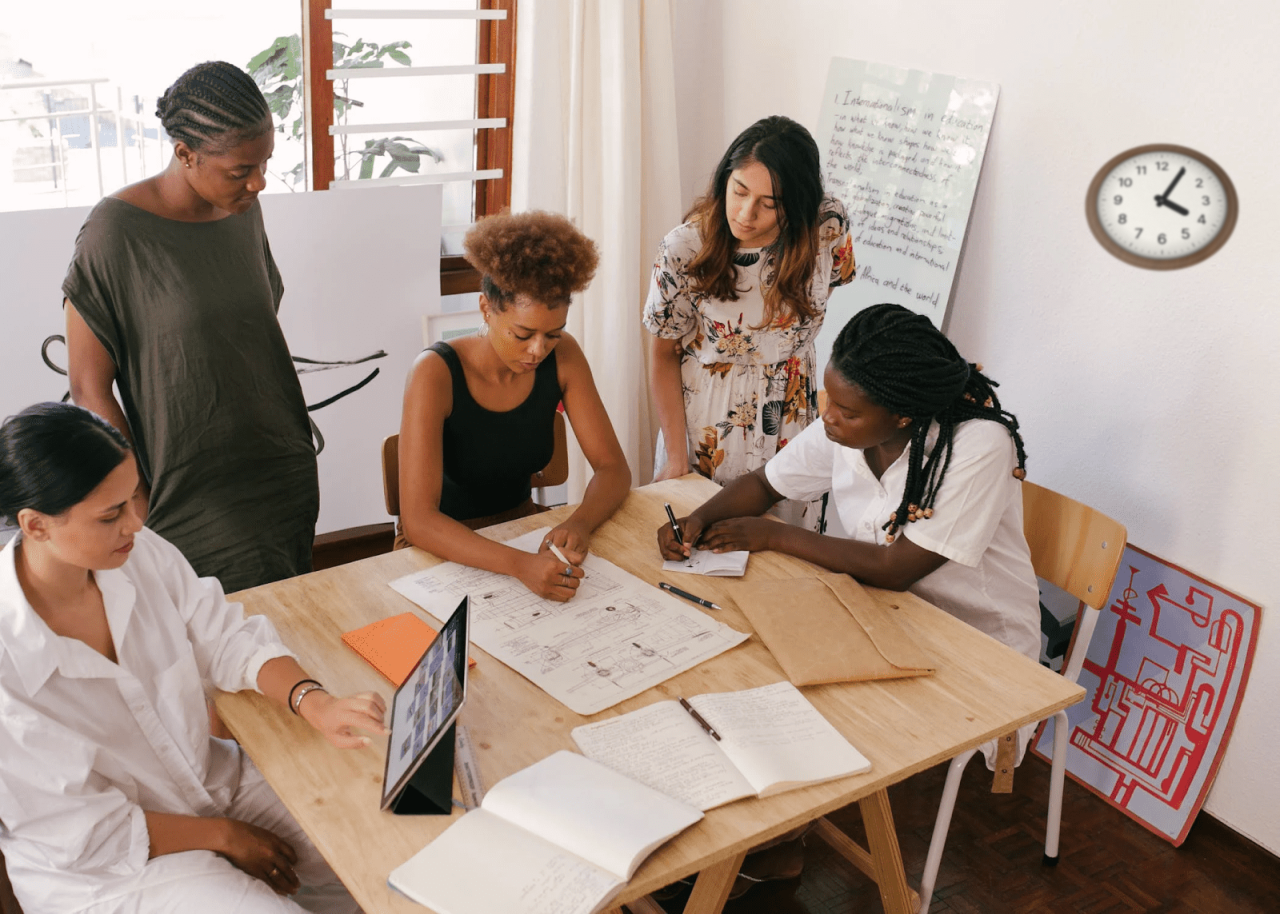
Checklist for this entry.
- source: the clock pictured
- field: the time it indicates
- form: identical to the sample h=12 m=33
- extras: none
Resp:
h=4 m=5
